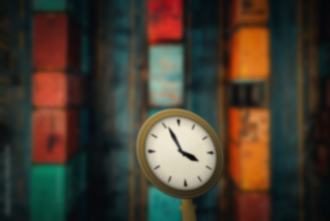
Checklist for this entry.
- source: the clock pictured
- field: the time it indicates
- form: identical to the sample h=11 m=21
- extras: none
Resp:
h=3 m=56
